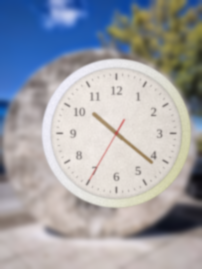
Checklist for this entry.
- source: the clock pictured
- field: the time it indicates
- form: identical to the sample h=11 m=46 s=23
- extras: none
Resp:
h=10 m=21 s=35
